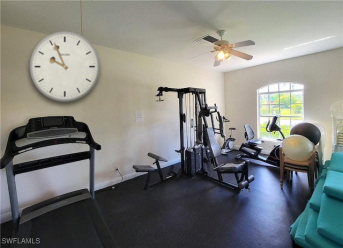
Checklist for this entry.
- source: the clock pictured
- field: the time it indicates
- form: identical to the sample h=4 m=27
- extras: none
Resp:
h=9 m=56
